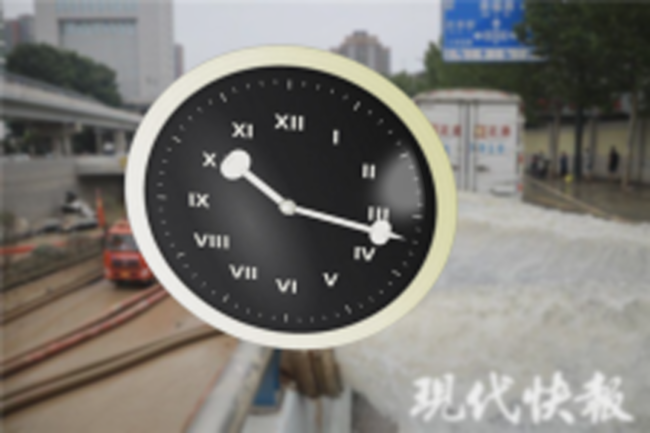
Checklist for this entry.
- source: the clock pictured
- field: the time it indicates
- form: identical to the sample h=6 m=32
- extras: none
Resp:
h=10 m=17
